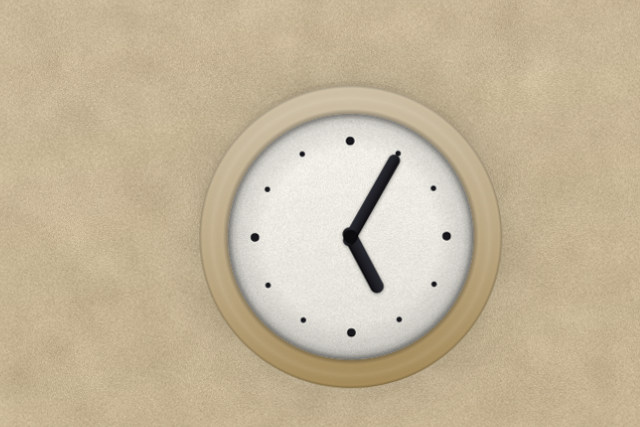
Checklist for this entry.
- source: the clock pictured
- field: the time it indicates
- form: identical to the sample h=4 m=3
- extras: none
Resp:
h=5 m=5
